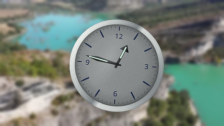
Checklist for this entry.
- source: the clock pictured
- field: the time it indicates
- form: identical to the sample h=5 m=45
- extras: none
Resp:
h=12 m=47
